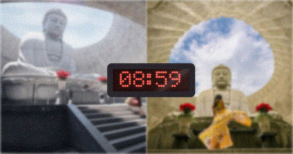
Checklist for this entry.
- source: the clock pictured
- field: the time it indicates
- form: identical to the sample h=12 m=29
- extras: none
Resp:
h=8 m=59
